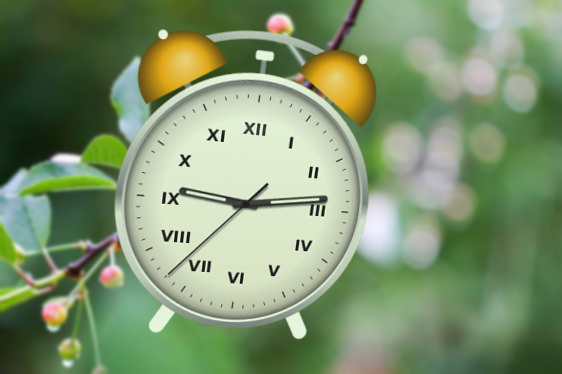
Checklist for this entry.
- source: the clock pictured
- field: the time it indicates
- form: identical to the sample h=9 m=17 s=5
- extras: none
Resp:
h=9 m=13 s=37
